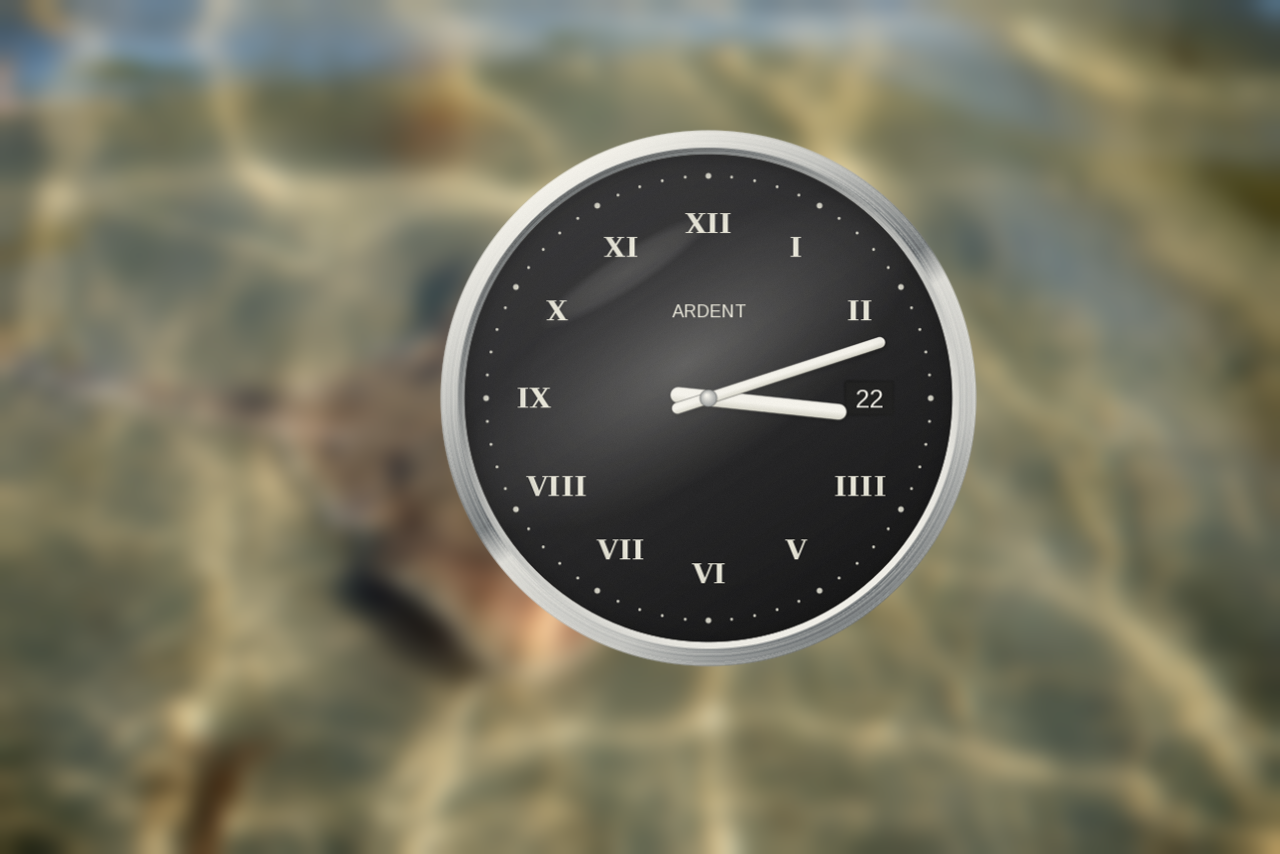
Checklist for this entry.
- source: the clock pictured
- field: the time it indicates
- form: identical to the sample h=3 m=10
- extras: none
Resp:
h=3 m=12
